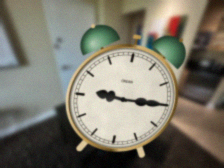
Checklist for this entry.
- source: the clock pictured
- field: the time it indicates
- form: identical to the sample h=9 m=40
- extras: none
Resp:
h=9 m=15
